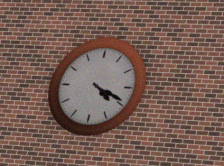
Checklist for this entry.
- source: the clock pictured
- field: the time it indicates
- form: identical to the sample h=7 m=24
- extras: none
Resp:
h=4 m=19
